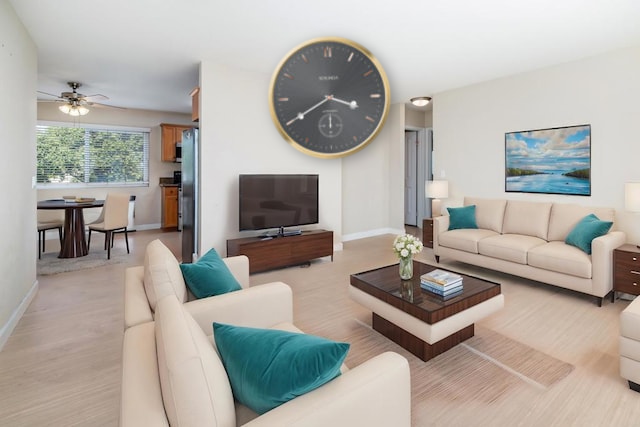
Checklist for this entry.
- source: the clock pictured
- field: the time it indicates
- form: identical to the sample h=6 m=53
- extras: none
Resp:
h=3 m=40
